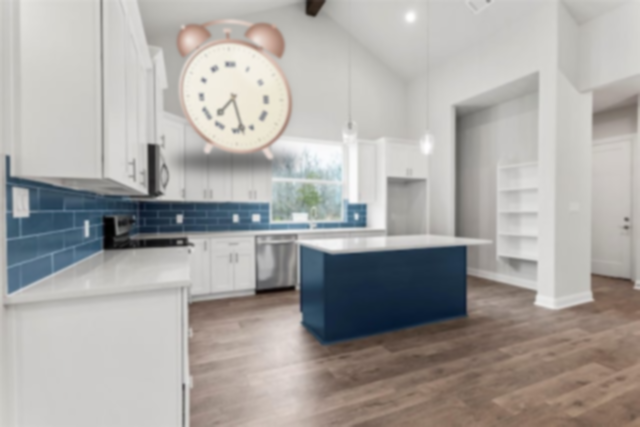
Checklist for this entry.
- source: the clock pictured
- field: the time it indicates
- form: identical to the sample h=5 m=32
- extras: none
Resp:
h=7 m=28
